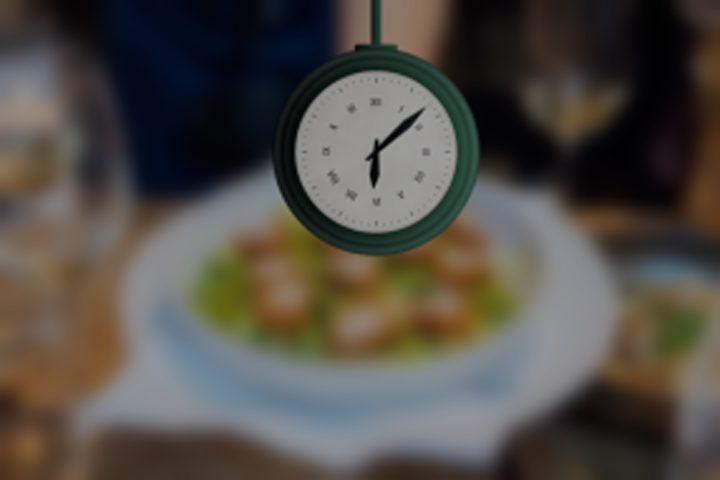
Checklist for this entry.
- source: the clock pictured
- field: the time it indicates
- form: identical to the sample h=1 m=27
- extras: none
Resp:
h=6 m=8
